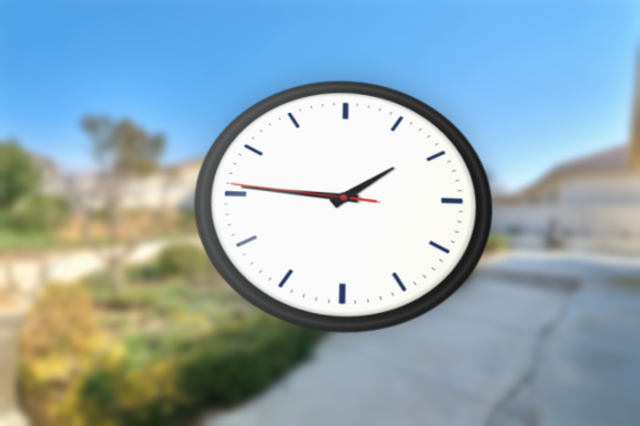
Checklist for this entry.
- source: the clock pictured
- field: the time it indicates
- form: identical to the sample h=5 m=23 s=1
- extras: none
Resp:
h=1 m=45 s=46
